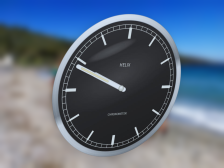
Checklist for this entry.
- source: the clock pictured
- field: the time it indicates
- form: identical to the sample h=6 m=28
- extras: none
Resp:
h=9 m=49
